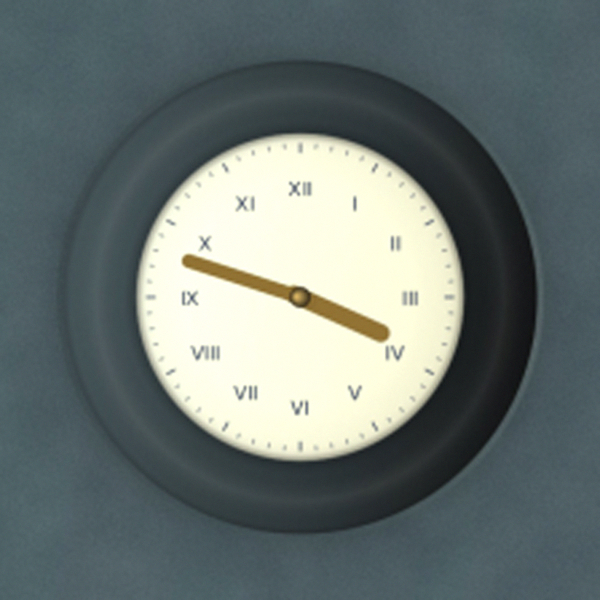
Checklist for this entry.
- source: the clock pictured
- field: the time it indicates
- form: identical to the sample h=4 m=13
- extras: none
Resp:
h=3 m=48
